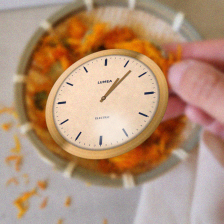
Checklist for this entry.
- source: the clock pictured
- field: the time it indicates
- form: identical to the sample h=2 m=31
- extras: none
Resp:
h=1 m=7
